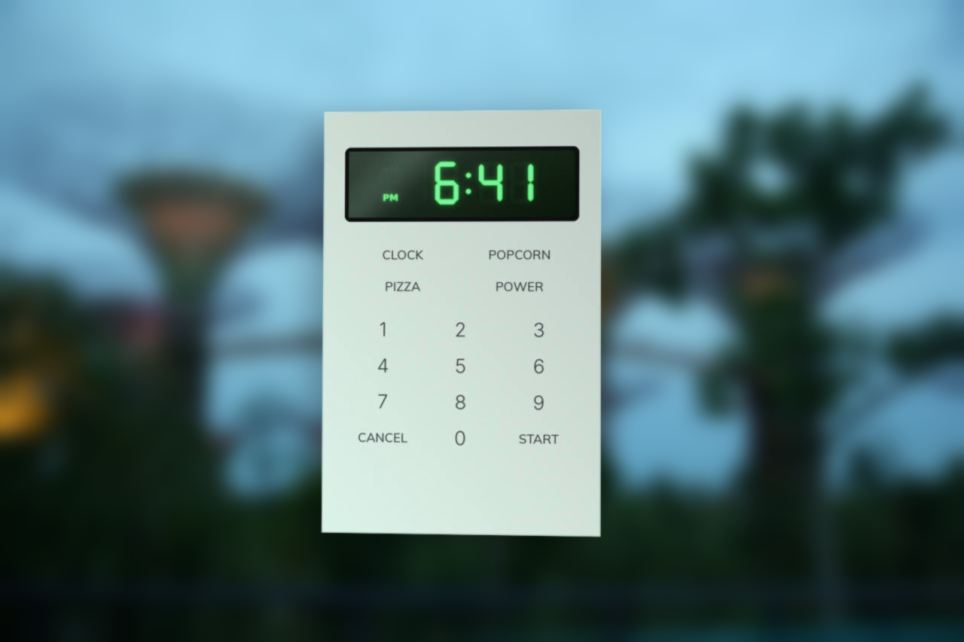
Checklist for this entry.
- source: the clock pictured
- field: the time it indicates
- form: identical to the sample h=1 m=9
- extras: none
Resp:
h=6 m=41
